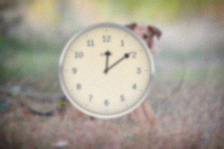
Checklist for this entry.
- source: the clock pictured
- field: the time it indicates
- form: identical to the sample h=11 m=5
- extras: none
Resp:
h=12 m=9
